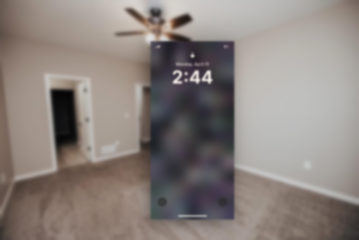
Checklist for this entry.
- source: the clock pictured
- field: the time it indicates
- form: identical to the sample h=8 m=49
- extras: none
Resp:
h=2 m=44
